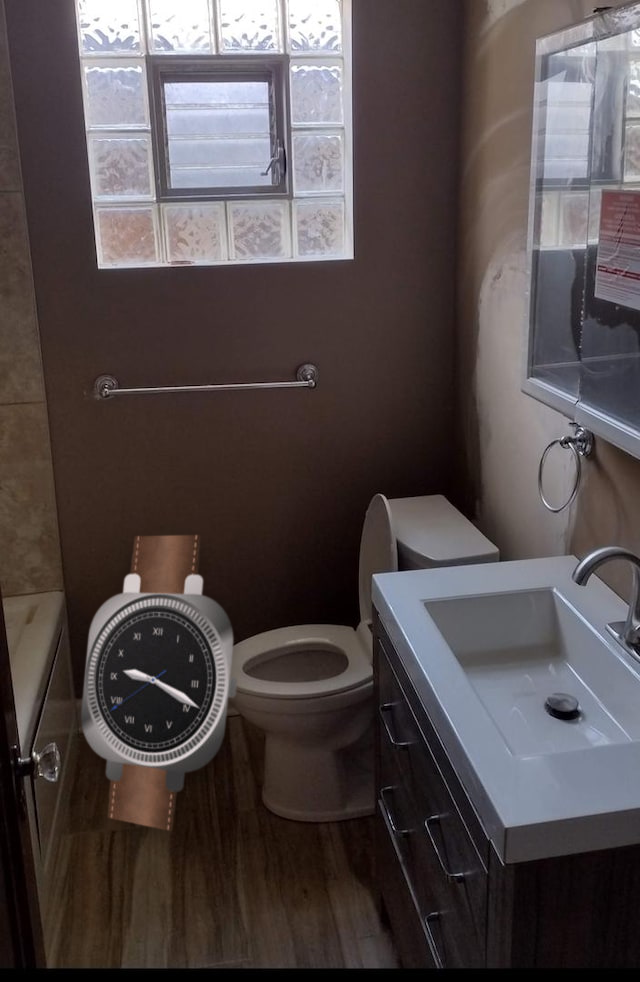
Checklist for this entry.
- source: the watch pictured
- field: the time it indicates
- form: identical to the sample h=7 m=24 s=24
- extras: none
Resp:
h=9 m=18 s=39
